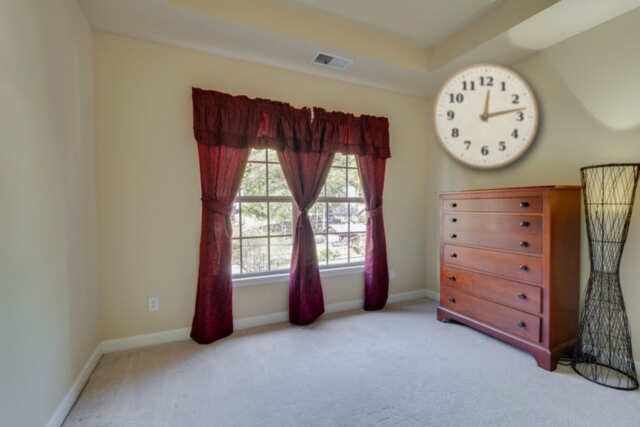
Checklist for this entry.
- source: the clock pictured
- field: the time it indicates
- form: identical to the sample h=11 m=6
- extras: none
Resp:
h=12 m=13
